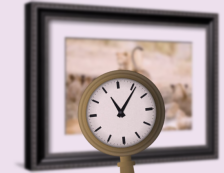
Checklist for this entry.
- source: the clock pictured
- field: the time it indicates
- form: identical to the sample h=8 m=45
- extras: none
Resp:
h=11 m=6
